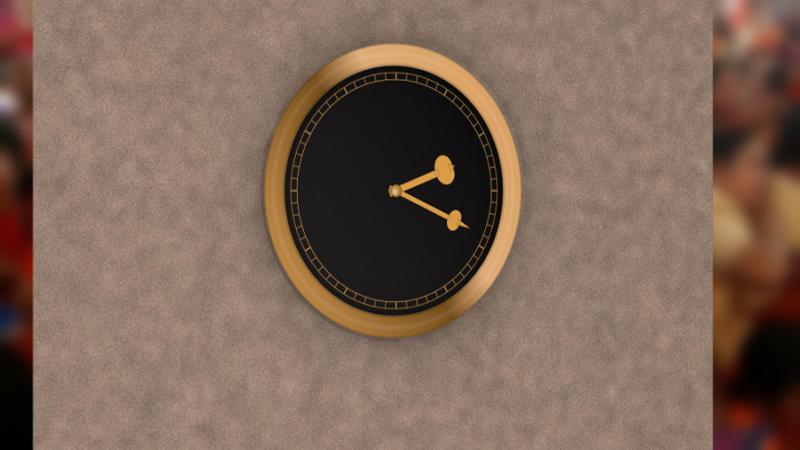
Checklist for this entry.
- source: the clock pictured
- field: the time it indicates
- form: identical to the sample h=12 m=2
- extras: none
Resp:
h=2 m=19
